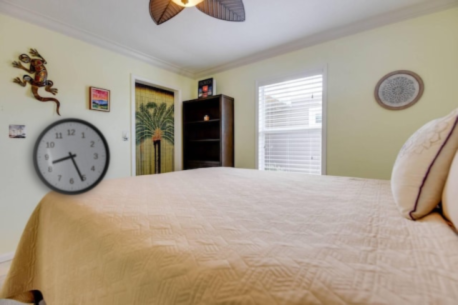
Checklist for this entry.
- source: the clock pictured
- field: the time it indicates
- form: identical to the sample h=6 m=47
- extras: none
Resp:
h=8 m=26
